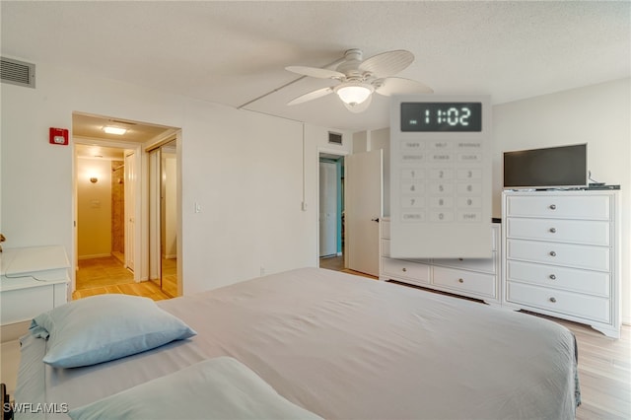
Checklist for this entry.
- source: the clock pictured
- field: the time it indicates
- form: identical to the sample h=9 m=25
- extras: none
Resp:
h=11 m=2
